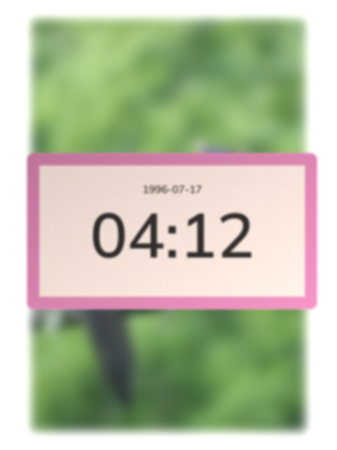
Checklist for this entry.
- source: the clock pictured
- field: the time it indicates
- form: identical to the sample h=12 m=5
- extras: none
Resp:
h=4 m=12
